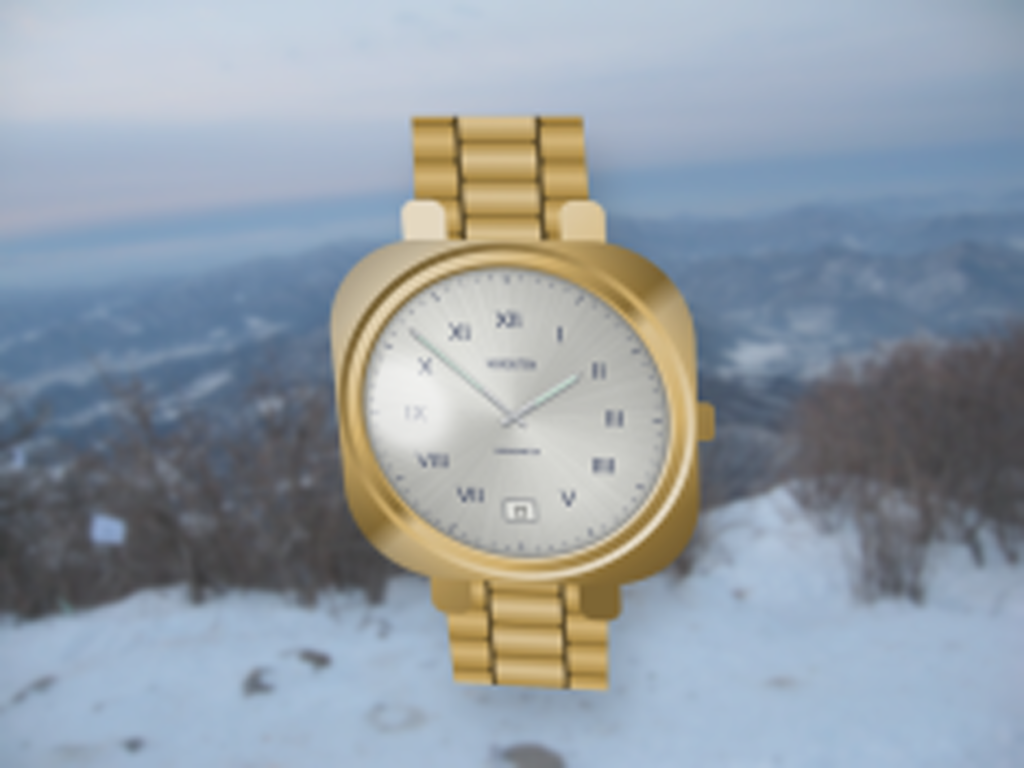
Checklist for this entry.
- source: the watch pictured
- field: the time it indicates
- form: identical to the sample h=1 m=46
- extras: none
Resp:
h=1 m=52
